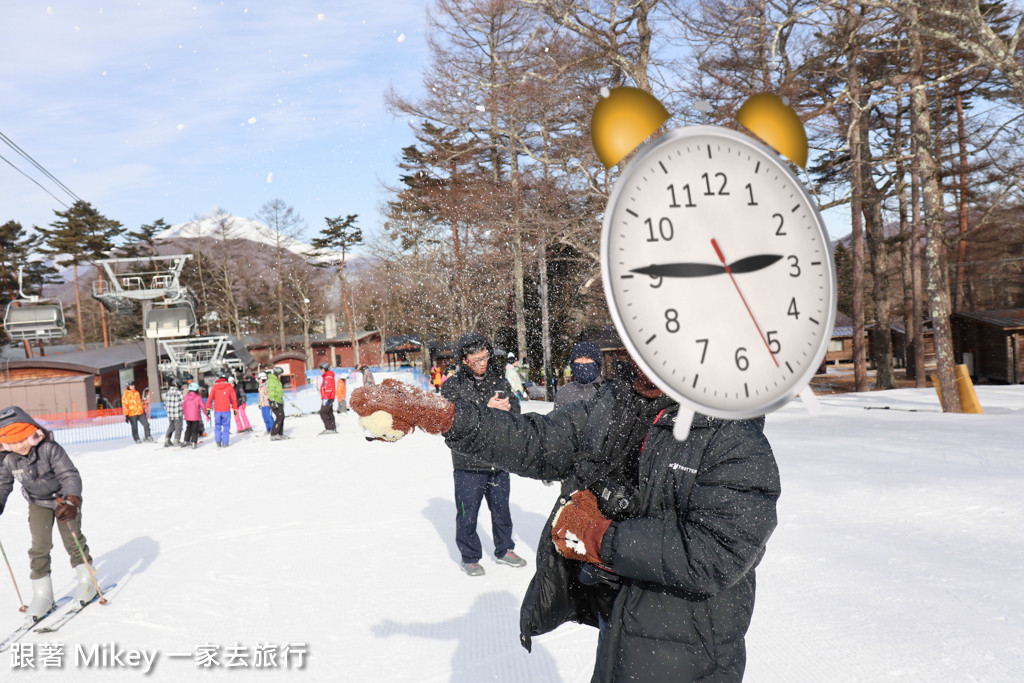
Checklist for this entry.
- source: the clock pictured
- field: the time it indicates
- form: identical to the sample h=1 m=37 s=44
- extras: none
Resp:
h=2 m=45 s=26
